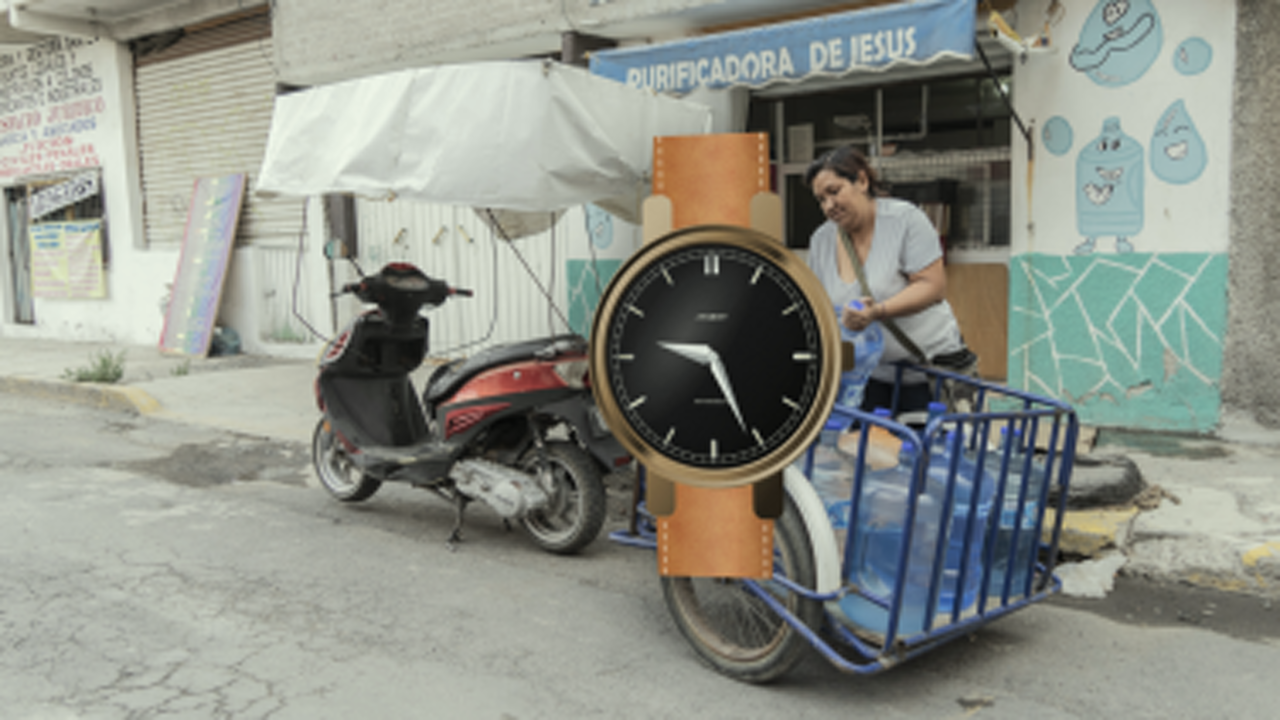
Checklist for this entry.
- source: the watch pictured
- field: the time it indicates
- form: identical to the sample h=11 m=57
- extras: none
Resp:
h=9 m=26
